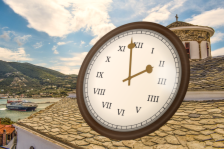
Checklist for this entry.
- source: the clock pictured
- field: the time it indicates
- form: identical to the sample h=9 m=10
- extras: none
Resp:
h=1 m=58
